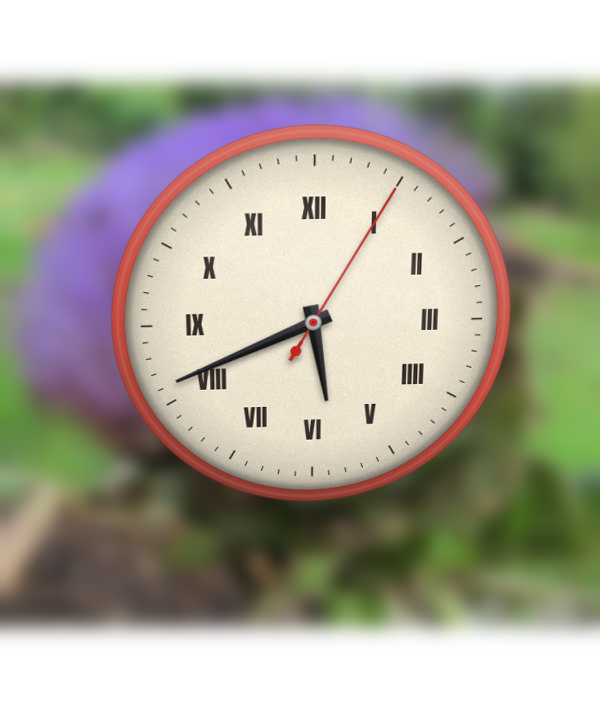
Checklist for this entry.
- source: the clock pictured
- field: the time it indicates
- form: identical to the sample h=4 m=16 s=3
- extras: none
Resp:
h=5 m=41 s=5
